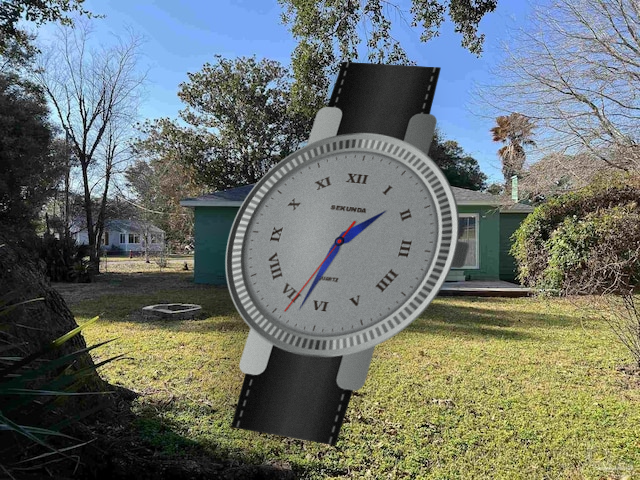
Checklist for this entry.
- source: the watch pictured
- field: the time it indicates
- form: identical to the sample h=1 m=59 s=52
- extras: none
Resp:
h=1 m=32 s=34
